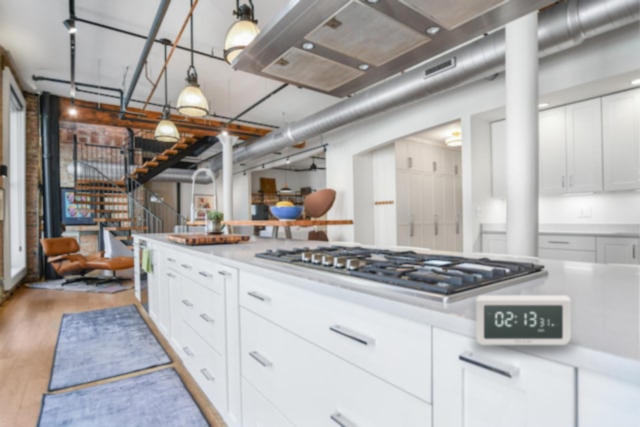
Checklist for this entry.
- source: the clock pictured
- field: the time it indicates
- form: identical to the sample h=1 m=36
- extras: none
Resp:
h=2 m=13
